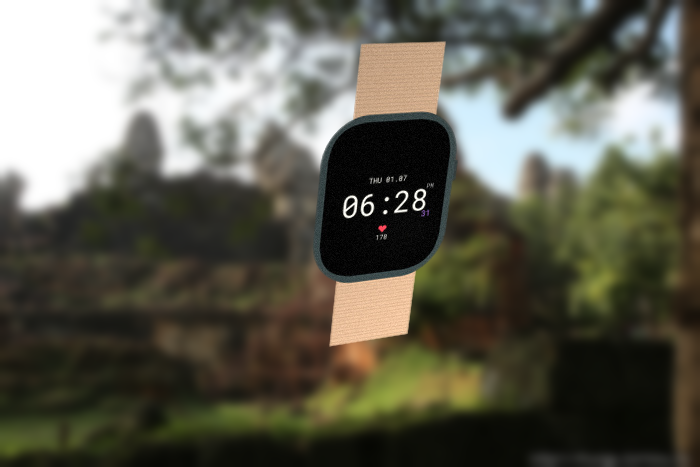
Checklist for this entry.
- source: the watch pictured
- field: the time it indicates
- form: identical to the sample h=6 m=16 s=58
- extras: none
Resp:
h=6 m=28 s=31
